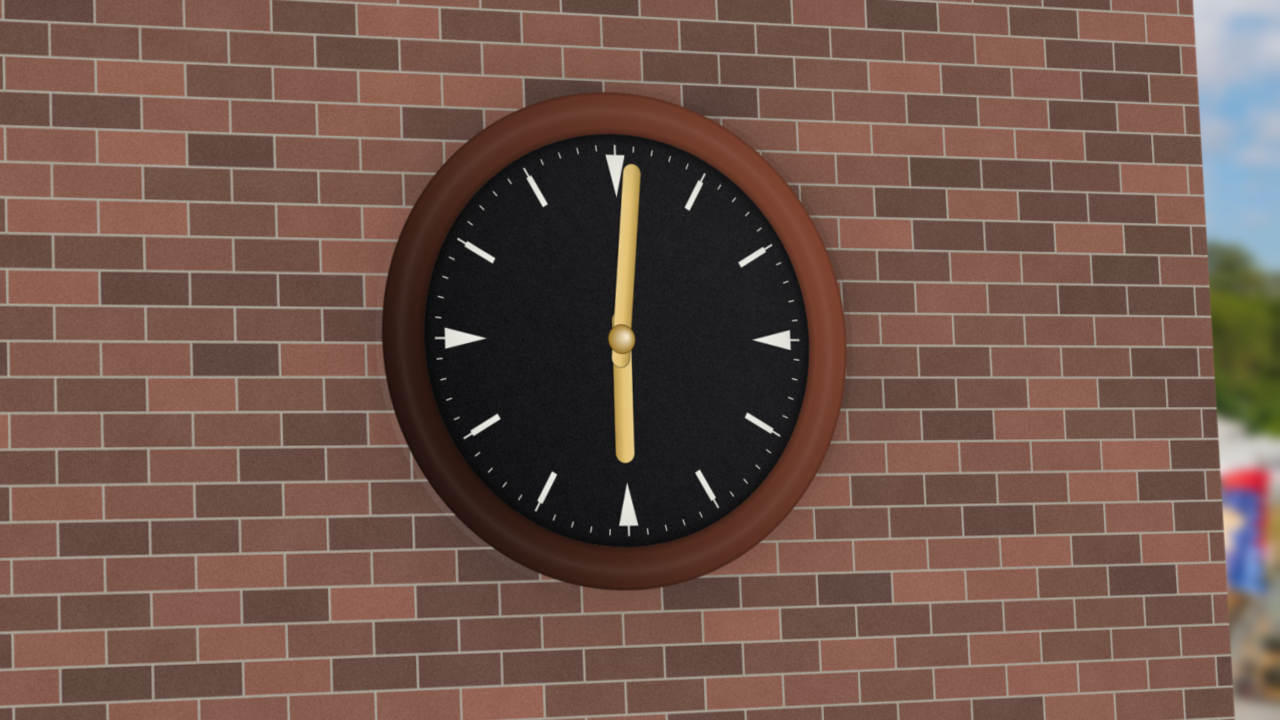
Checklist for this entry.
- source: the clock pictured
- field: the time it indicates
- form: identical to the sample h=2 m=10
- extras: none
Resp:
h=6 m=1
